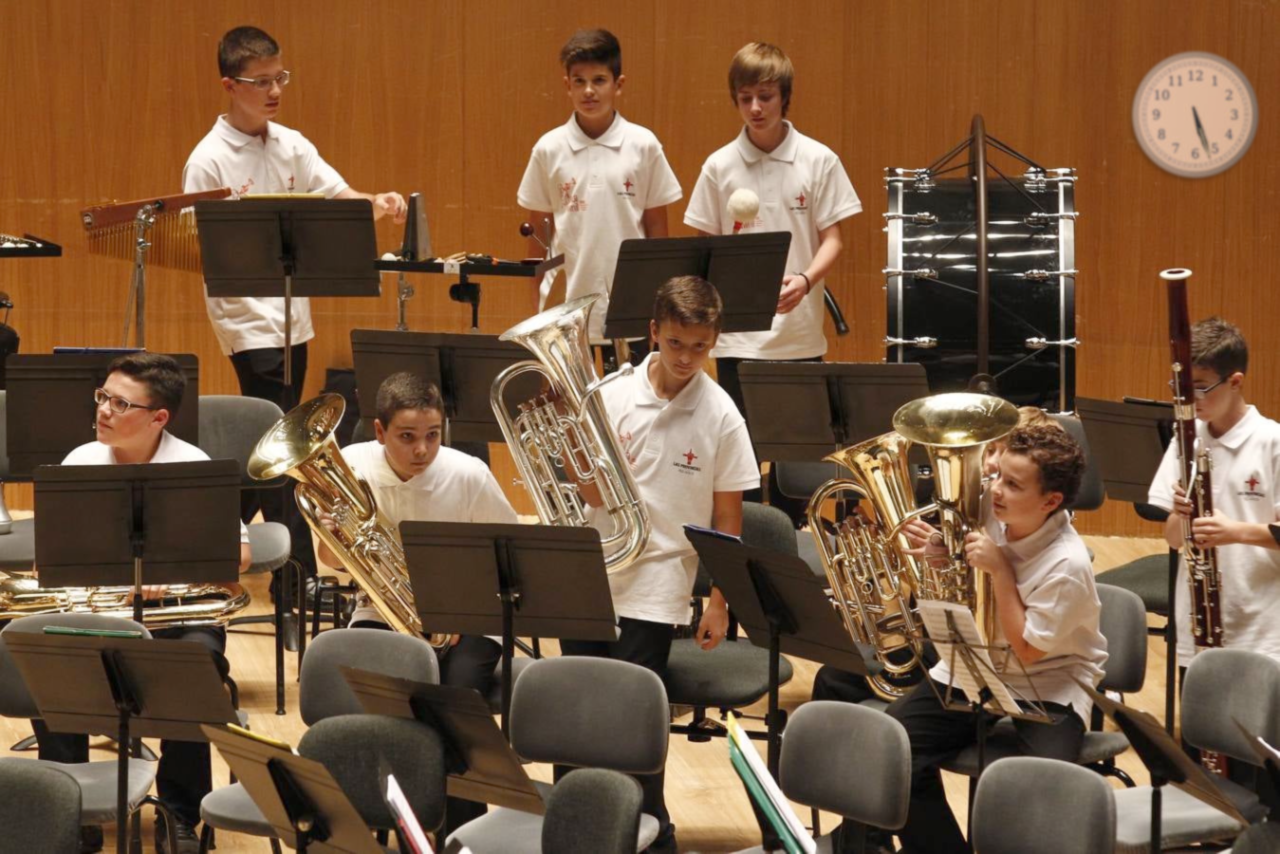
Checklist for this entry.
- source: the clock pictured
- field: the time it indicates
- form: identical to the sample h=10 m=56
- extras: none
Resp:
h=5 m=27
